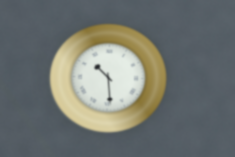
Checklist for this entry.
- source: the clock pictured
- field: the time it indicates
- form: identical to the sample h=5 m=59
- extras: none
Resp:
h=10 m=29
